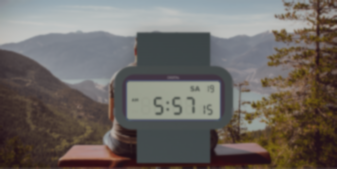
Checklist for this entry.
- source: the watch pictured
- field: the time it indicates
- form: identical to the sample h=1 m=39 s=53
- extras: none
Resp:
h=5 m=57 s=15
